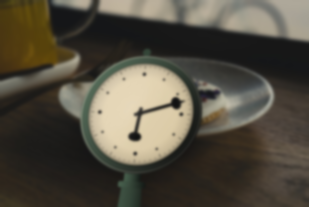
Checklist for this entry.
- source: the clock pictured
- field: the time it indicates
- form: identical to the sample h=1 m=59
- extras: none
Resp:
h=6 m=12
